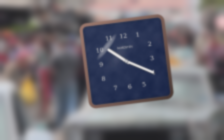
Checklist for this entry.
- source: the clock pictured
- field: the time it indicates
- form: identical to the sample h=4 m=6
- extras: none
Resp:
h=10 m=20
